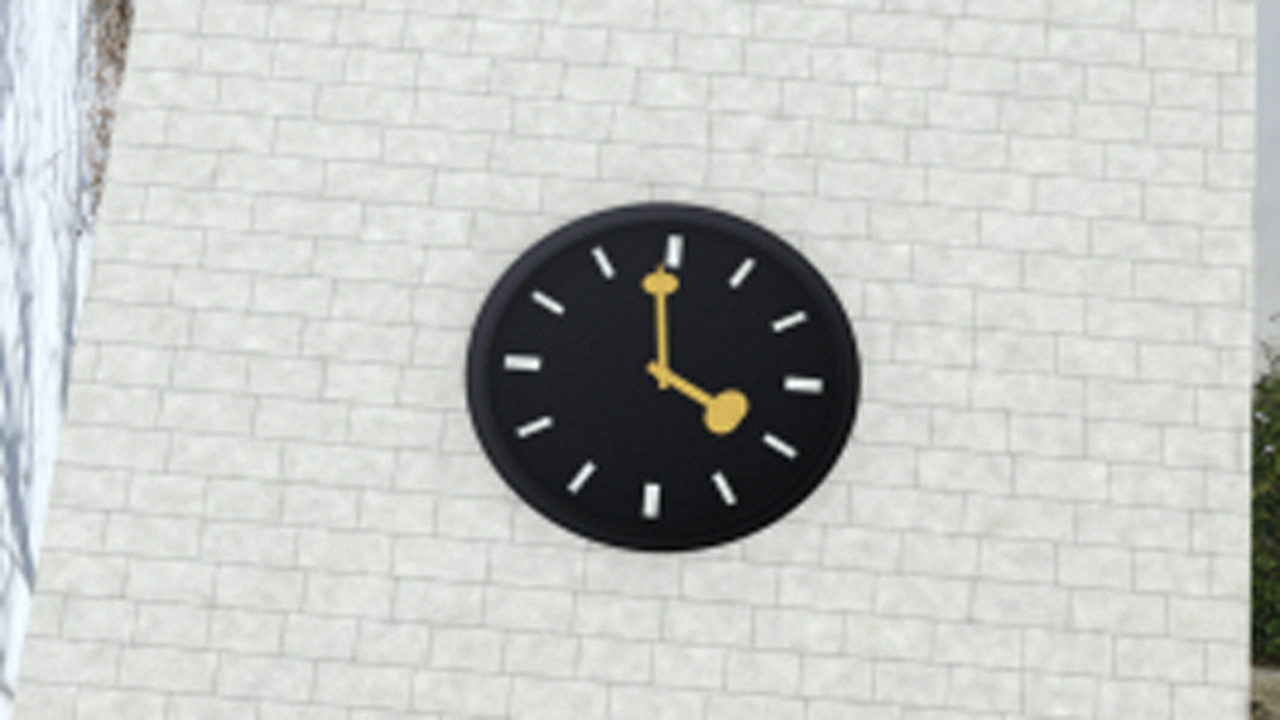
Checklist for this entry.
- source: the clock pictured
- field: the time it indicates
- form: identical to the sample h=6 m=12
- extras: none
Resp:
h=3 m=59
